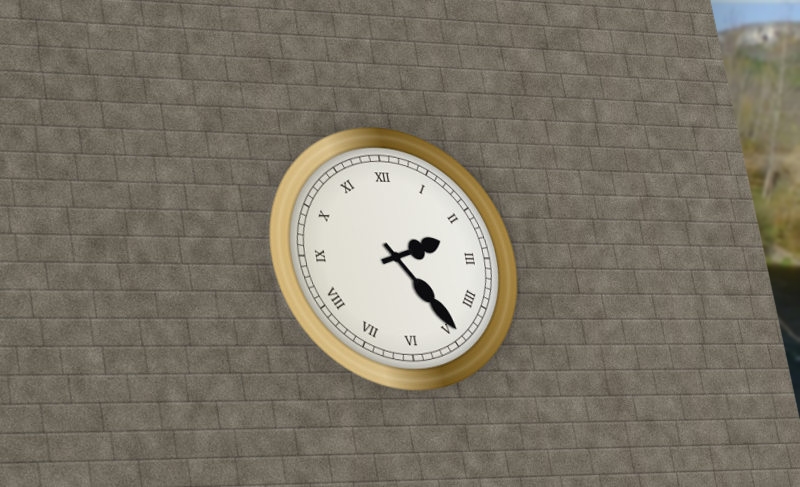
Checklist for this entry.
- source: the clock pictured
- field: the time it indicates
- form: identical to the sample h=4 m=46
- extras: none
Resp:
h=2 m=24
